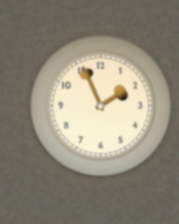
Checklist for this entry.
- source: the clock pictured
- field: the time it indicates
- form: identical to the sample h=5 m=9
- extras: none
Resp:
h=1 m=56
